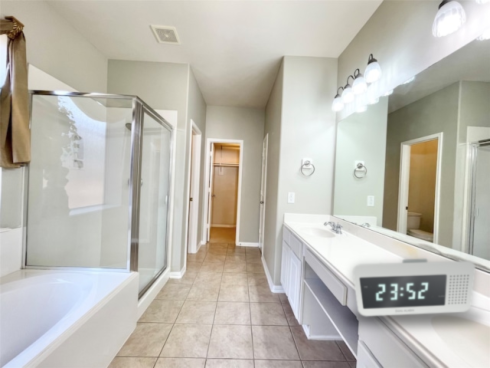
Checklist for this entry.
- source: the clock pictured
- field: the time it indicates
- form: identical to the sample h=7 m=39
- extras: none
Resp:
h=23 m=52
